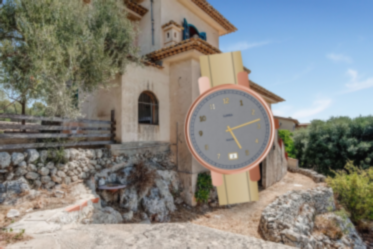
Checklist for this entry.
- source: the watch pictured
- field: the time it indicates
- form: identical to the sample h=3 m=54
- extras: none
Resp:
h=5 m=13
